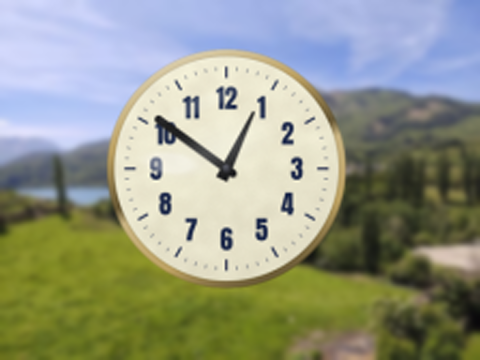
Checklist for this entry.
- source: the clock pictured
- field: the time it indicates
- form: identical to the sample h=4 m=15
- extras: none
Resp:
h=12 m=51
